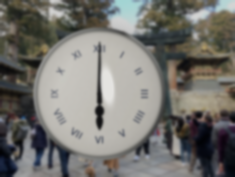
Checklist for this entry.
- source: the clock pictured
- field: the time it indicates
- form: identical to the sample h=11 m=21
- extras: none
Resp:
h=6 m=0
